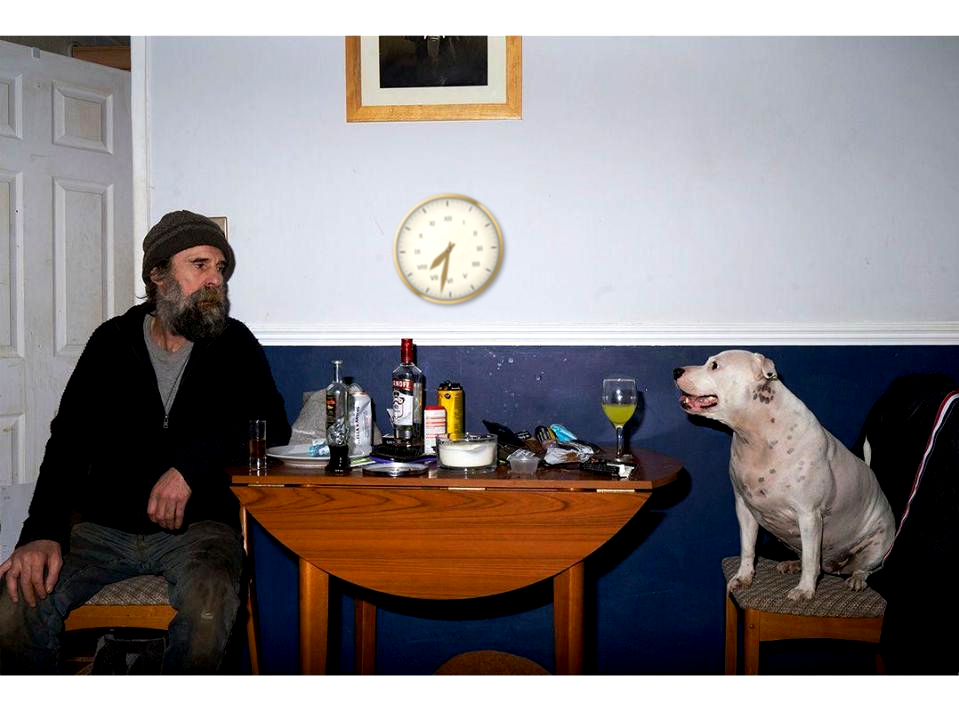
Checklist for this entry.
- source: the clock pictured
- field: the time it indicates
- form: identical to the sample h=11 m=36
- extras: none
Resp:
h=7 m=32
